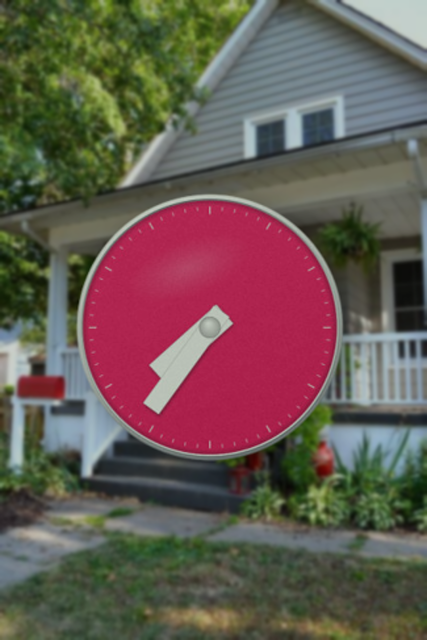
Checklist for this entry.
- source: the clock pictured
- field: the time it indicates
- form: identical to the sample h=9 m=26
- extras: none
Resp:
h=7 m=36
